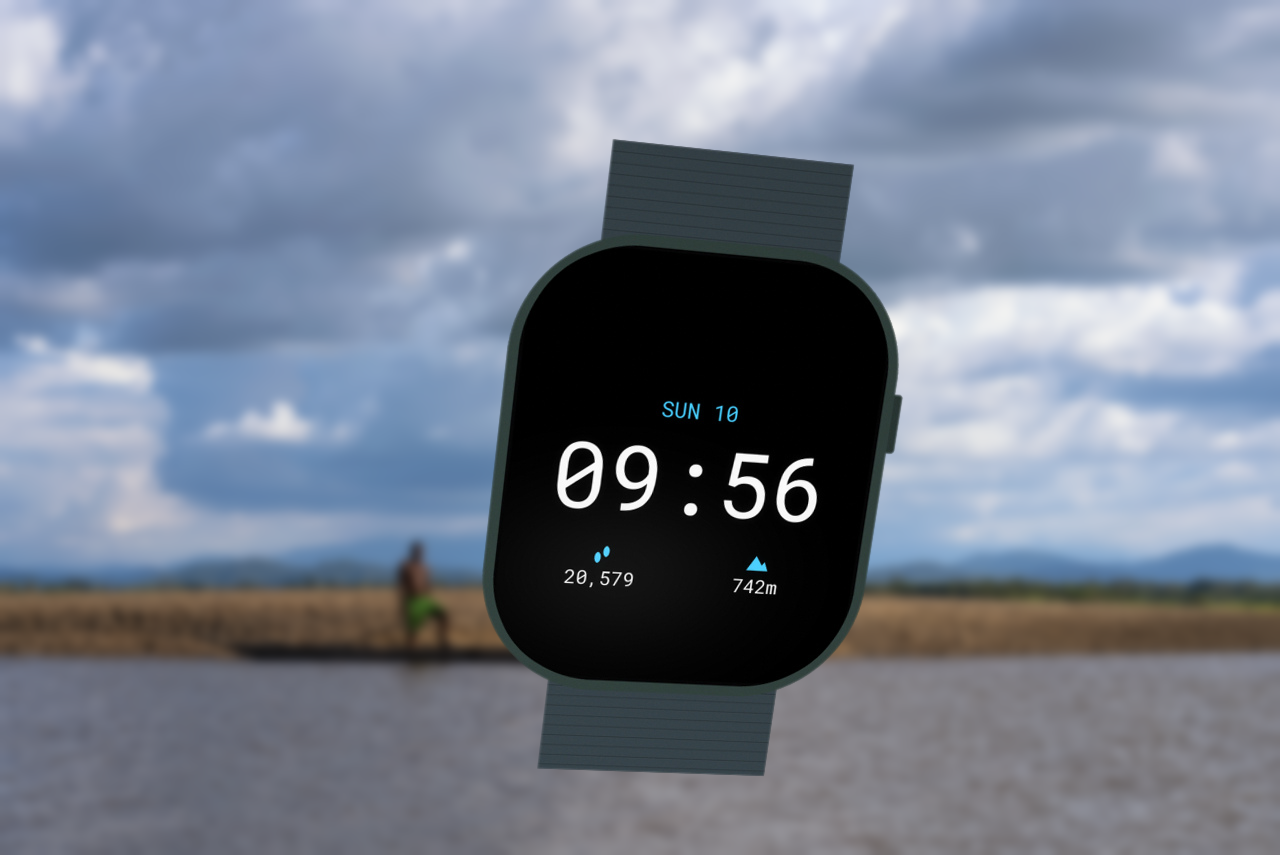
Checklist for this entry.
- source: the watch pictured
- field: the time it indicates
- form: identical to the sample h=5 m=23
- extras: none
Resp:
h=9 m=56
